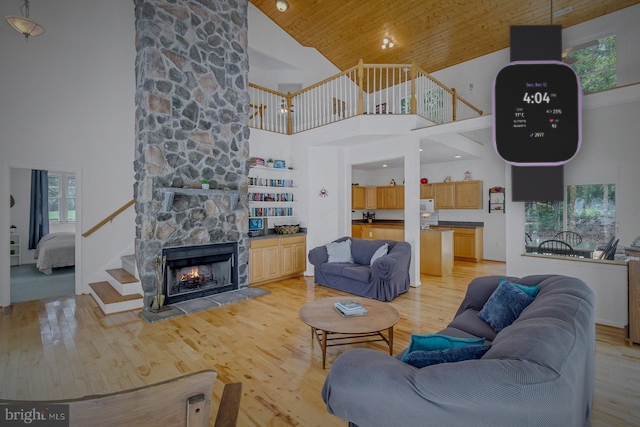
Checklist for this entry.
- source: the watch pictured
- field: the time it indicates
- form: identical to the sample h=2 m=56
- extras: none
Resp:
h=4 m=4
